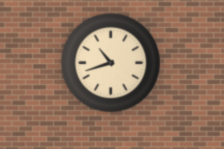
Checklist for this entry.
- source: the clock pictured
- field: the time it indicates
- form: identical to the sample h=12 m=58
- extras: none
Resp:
h=10 m=42
